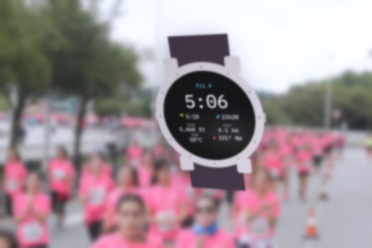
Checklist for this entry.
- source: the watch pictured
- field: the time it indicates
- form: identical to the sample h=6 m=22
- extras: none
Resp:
h=5 m=6
